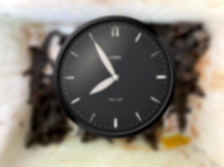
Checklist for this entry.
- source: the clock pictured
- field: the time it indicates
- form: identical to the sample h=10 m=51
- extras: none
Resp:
h=7 m=55
